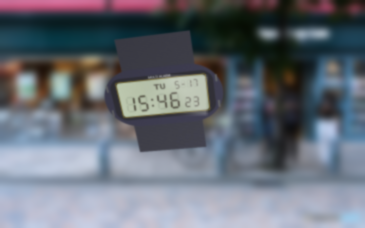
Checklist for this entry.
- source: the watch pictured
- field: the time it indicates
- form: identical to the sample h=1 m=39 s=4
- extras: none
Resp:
h=15 m=46 s=23
